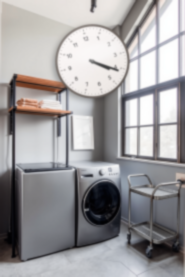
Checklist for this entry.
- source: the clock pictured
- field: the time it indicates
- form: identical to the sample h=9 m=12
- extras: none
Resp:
h=4 m=21
